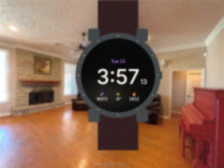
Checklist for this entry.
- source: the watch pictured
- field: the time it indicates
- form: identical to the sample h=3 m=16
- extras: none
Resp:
h=3 m=57
